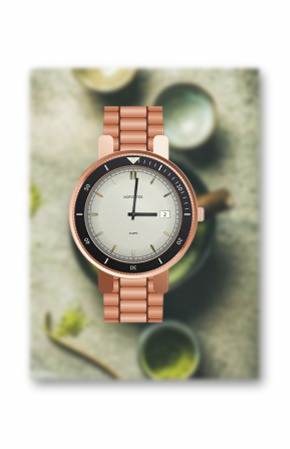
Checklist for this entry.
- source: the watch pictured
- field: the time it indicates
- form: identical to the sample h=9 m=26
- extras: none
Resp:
h=3 m=1
